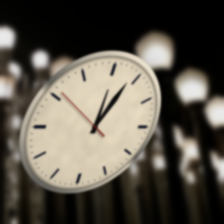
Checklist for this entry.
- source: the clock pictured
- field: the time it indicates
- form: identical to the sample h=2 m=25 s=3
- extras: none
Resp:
h=12 m=3 s=51
